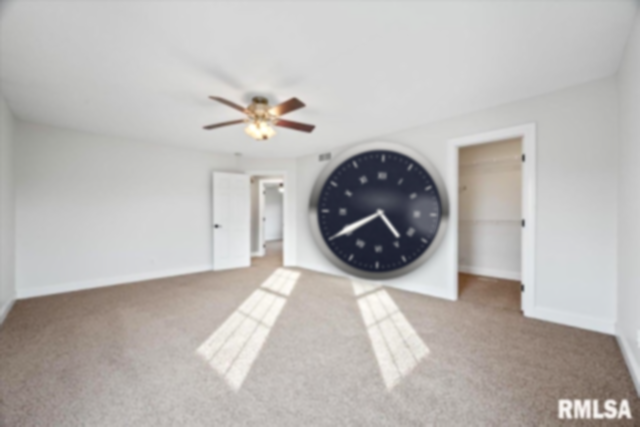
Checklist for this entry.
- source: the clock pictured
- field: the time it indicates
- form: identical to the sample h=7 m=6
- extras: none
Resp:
h=4 m=40
